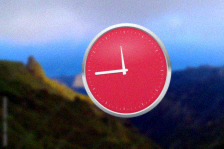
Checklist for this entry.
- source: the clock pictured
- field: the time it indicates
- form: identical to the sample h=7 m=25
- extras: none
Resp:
h=11 m=44
